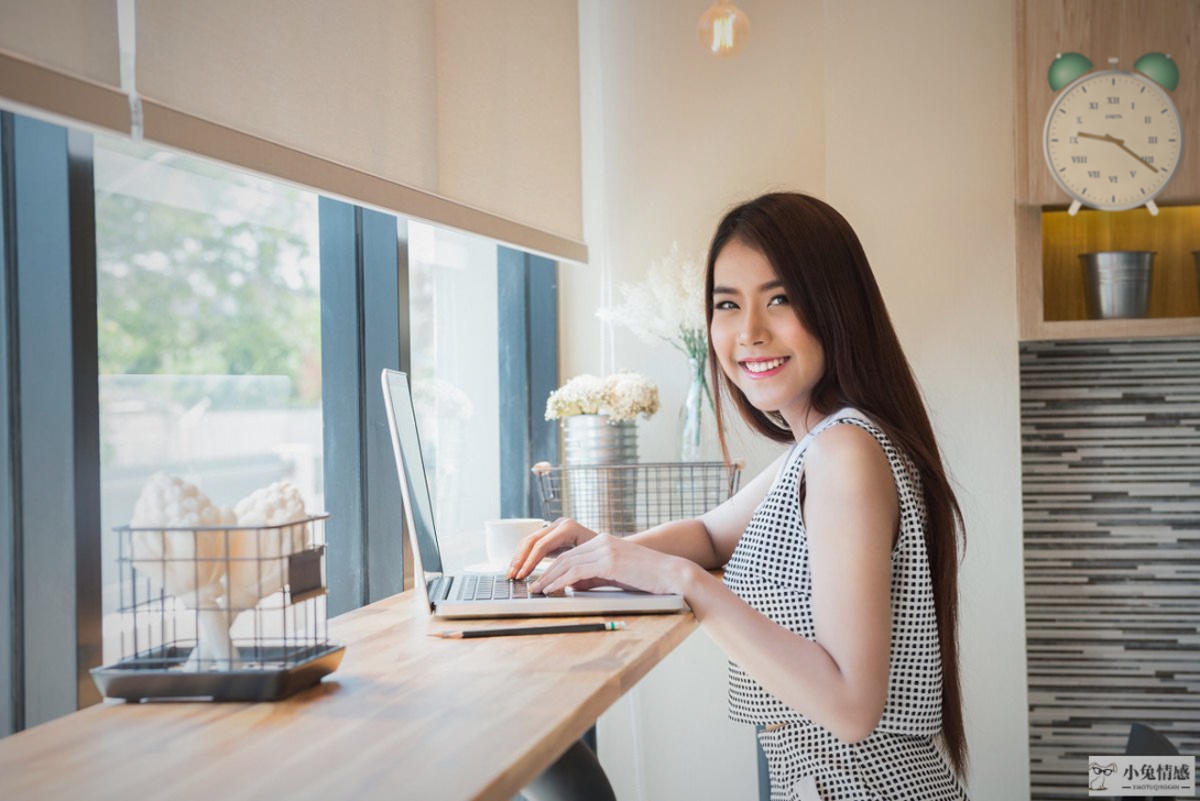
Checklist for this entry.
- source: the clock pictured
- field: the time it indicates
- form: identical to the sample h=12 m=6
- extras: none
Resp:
h=9 m=21
